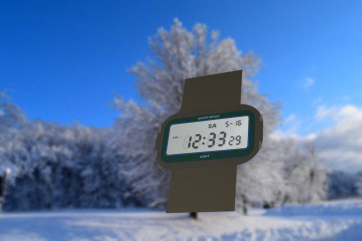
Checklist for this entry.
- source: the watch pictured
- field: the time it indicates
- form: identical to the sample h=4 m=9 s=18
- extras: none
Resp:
h=12 m=33 s=29
